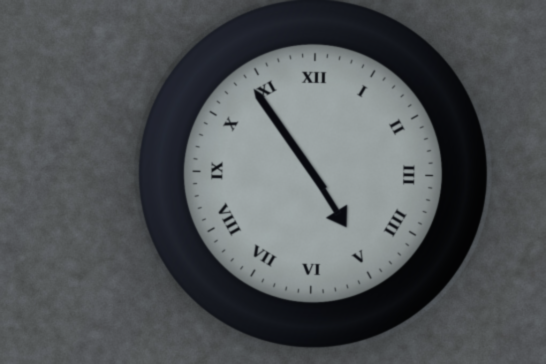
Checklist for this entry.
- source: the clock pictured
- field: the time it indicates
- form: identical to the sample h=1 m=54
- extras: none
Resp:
h=4 m=54
